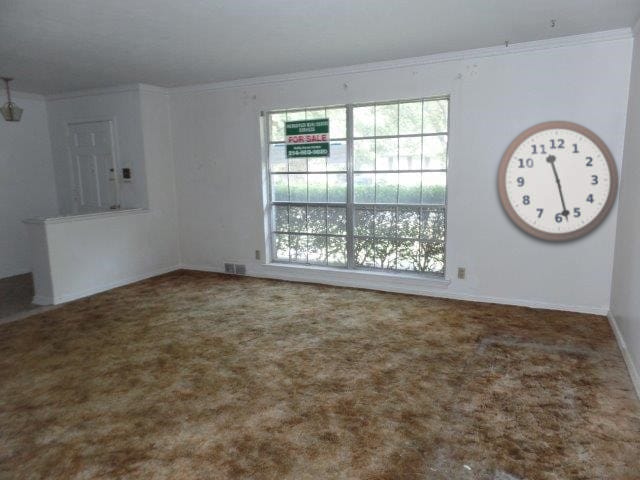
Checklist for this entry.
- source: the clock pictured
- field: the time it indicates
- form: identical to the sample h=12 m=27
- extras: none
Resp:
h=11 m=28
